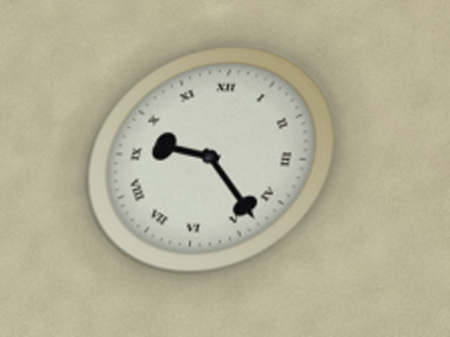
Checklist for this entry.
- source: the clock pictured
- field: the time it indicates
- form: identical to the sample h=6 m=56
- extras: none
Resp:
h=9 m=23
